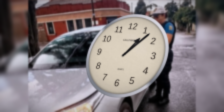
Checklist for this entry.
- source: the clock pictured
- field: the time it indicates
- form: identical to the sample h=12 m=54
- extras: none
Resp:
h=1 m=7
